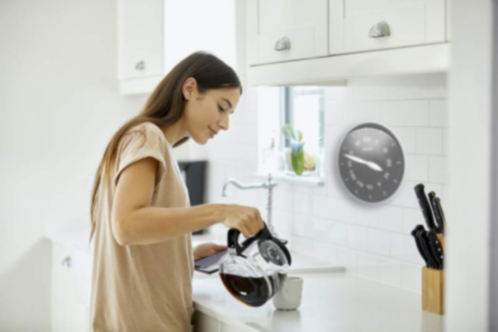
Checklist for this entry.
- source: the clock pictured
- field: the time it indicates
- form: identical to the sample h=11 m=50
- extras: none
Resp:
h=3 m=48
